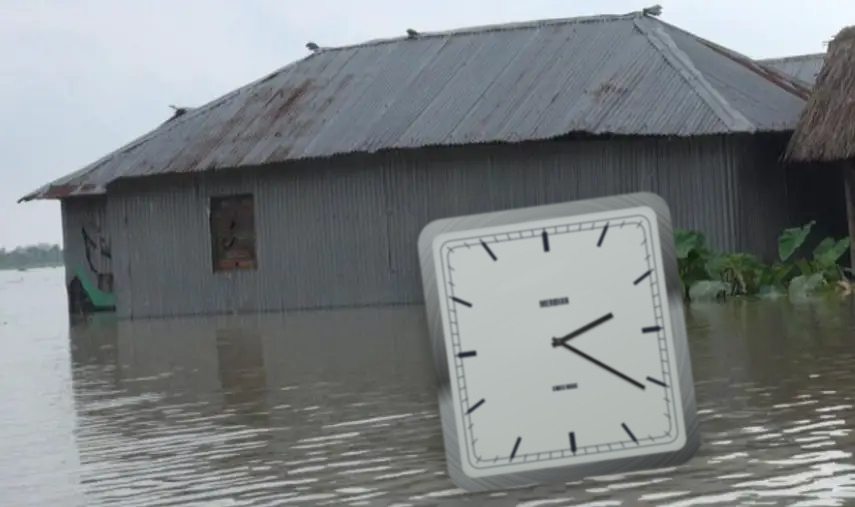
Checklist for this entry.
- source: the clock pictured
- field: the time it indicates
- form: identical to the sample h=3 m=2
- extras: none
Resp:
h=2 m=21
